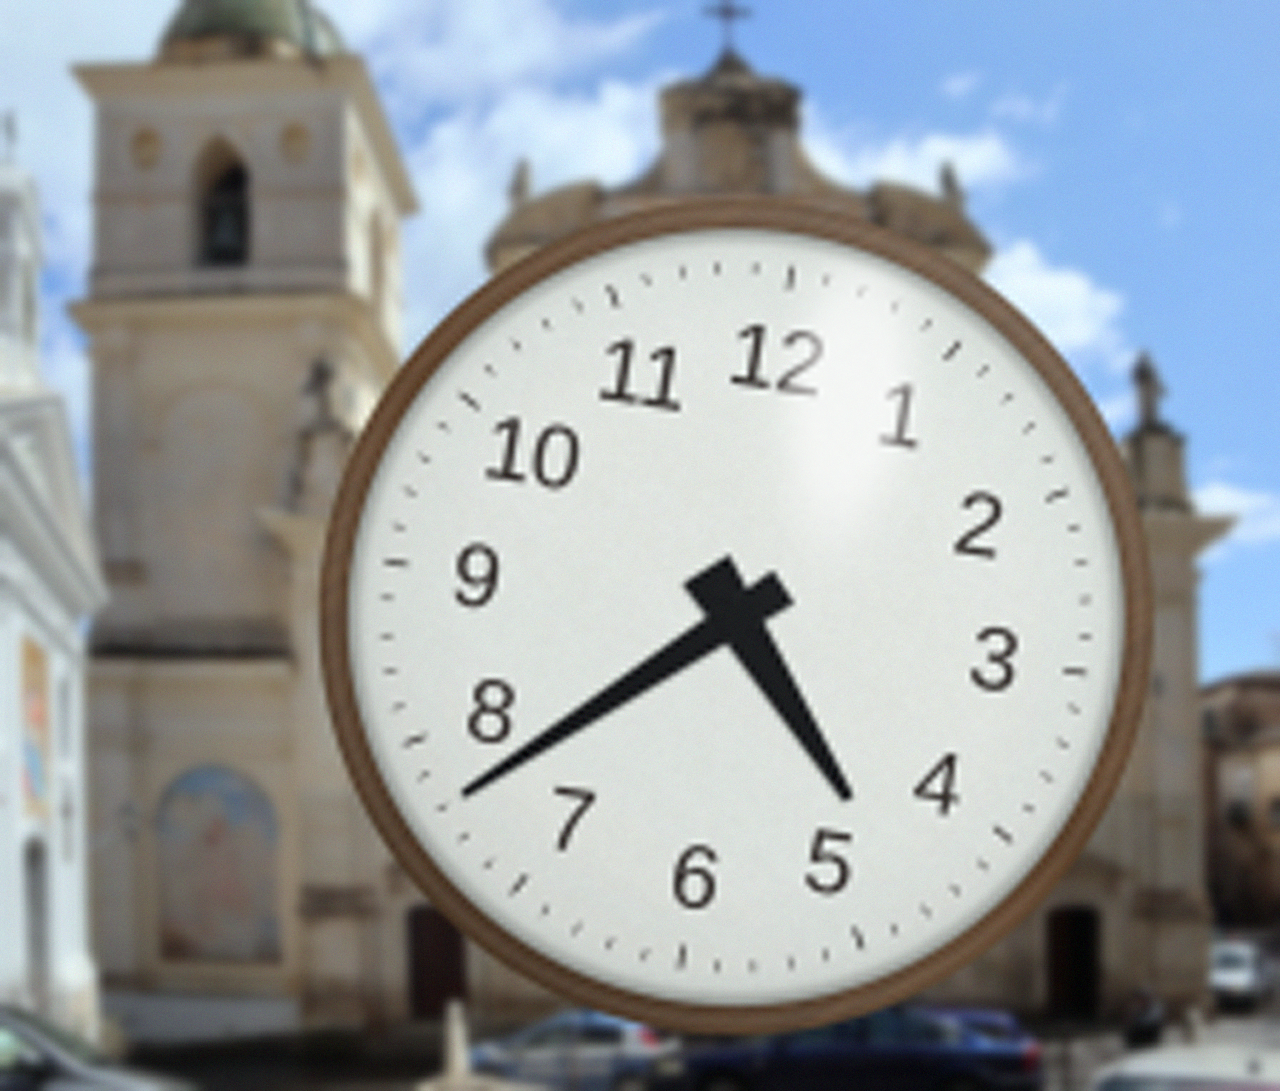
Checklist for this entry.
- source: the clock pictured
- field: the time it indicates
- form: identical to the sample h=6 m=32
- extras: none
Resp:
h=4 m=38
